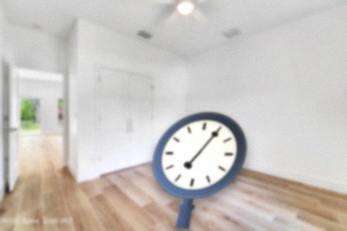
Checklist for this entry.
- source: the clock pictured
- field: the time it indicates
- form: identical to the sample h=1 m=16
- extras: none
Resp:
h=7 m=5
